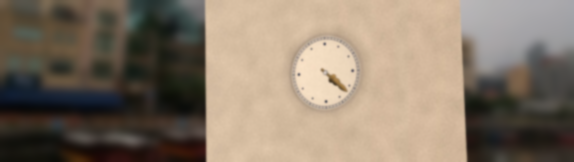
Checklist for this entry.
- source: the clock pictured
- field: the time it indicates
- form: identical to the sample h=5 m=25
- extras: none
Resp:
h=4 m=22
